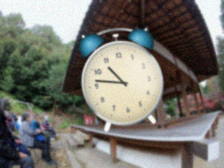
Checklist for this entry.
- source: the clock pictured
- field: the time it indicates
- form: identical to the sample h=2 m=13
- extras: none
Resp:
h=10 m=47
